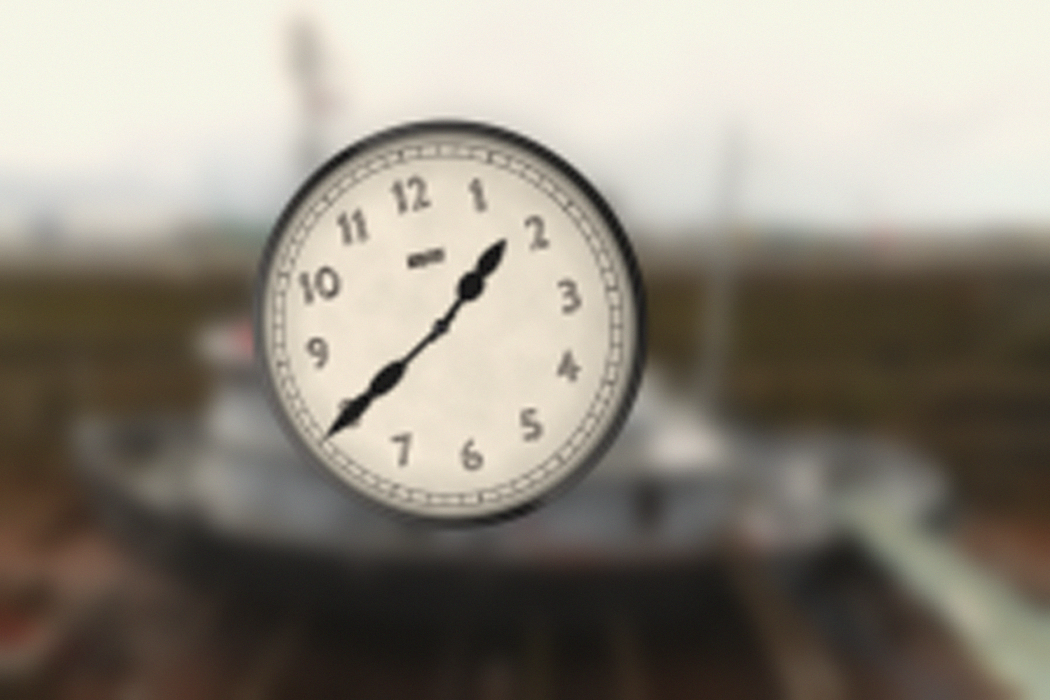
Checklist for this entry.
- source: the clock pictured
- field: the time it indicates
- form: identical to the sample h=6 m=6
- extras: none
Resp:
h=1 m=40
